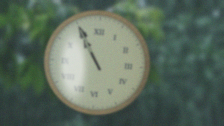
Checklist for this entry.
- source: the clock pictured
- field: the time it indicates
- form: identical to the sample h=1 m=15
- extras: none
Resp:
h=10 m=55
